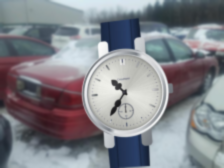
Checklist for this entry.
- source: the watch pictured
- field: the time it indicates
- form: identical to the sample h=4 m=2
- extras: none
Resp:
h=10 m=36
